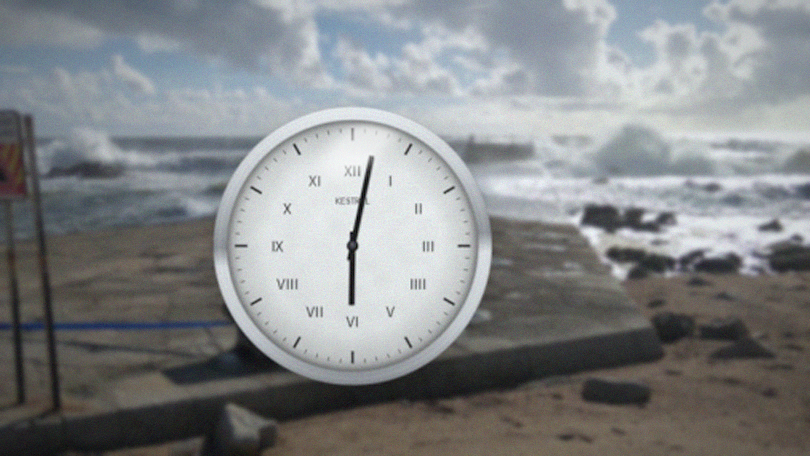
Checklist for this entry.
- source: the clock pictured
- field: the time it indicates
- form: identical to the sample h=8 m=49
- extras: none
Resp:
h=6 m=2
